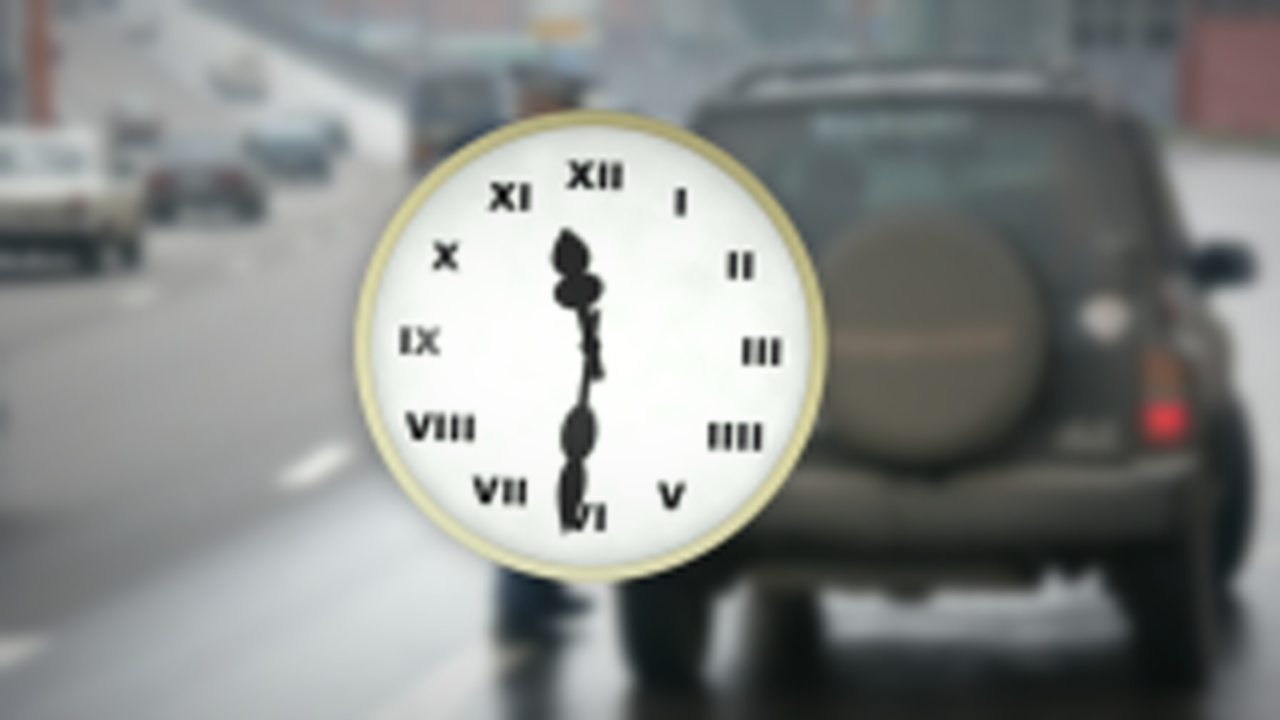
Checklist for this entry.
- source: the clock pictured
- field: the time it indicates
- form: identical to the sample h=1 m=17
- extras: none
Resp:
h=11 m=31
